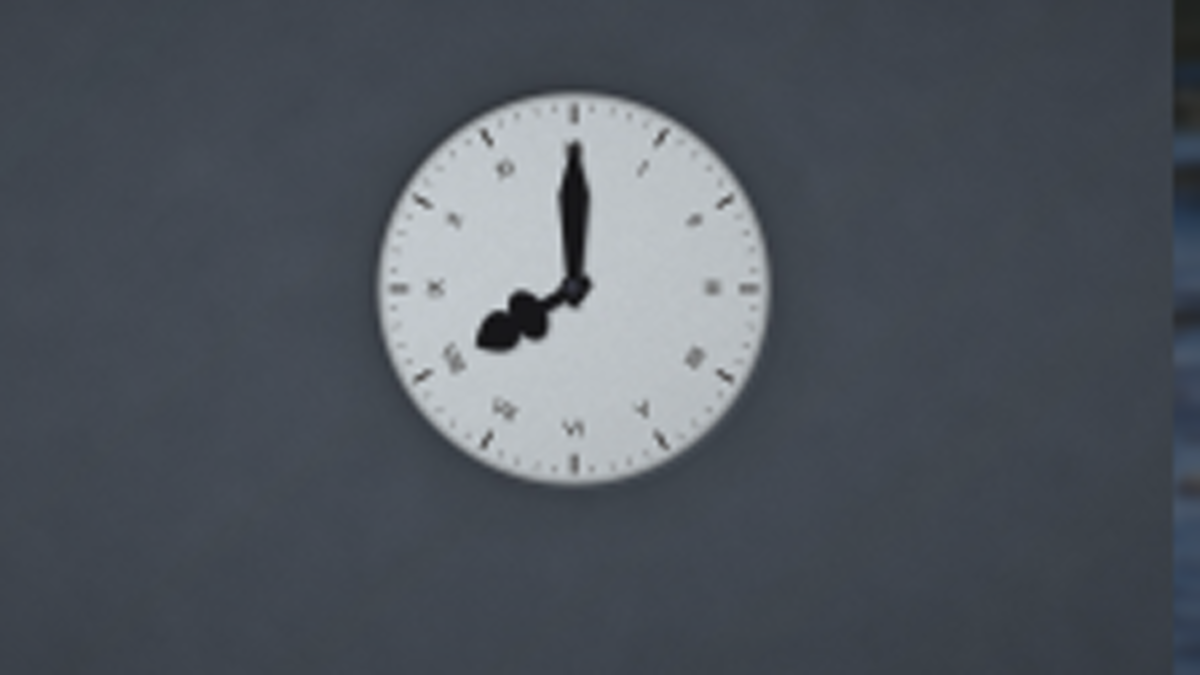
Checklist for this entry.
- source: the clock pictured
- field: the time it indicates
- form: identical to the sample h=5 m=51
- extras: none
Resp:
h=8 m=0
